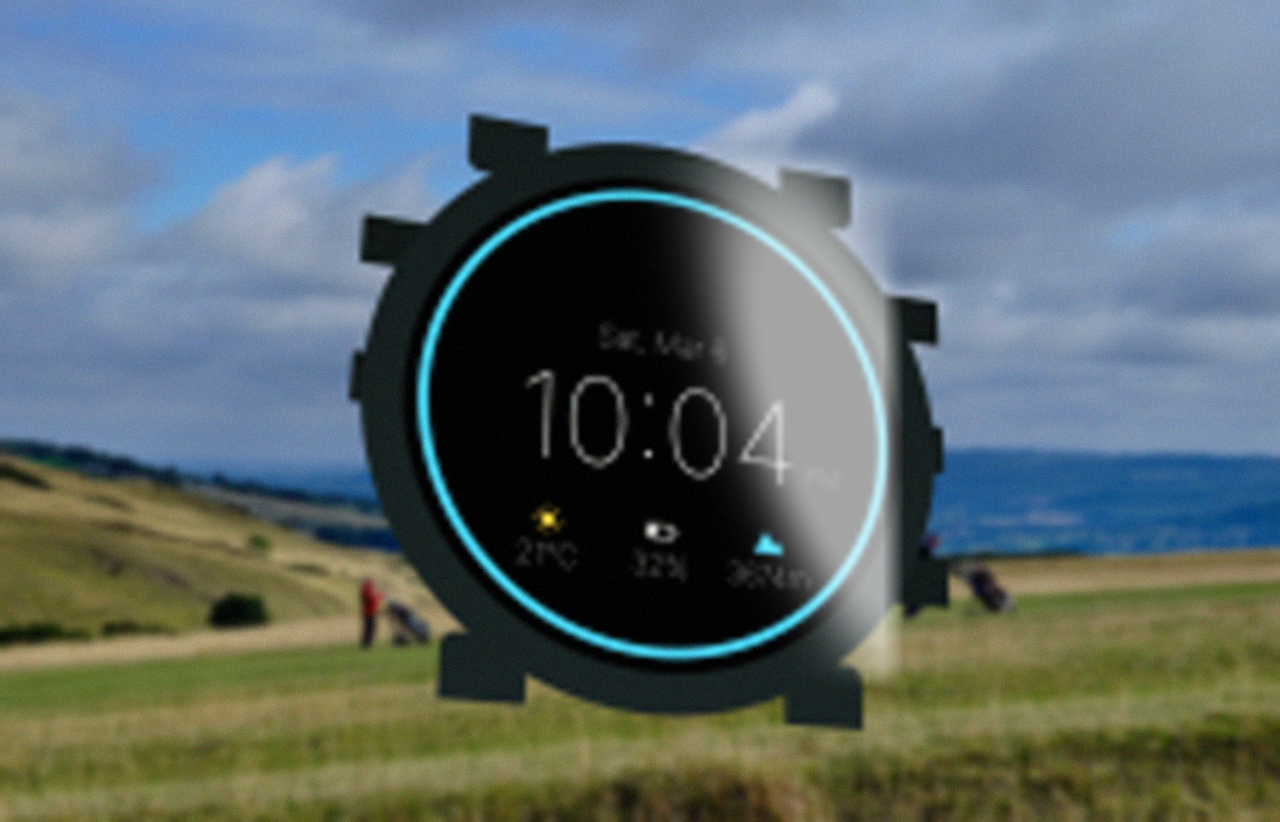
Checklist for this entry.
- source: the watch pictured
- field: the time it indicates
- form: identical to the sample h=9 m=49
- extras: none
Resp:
h=10 m=4
